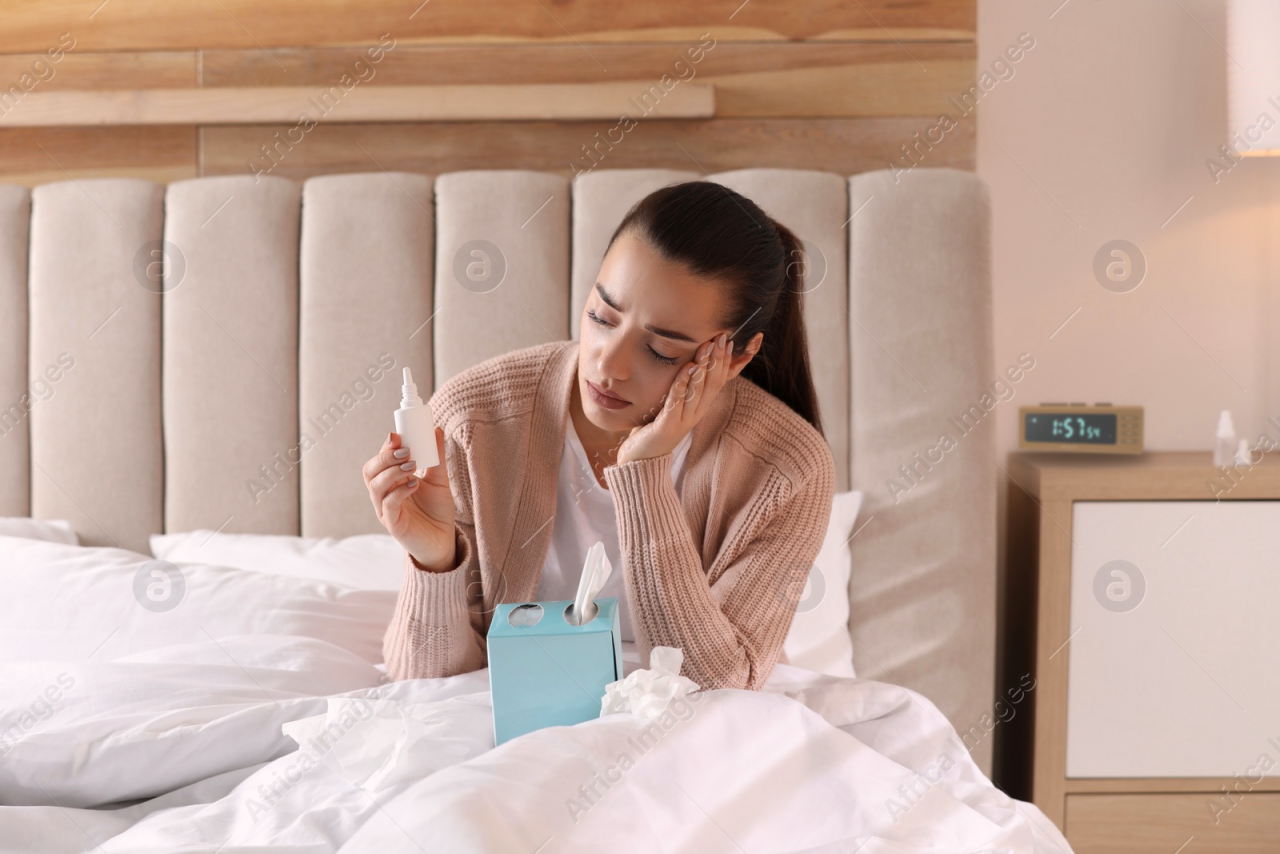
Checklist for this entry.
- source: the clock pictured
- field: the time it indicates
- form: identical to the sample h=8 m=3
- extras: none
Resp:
h=1 m=57
